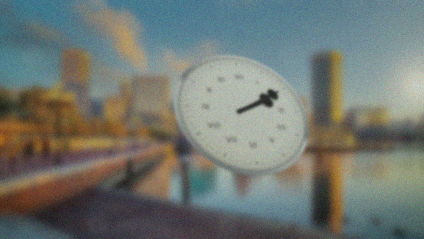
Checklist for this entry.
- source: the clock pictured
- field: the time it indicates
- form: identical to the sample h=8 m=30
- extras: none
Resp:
h=2 m=10
